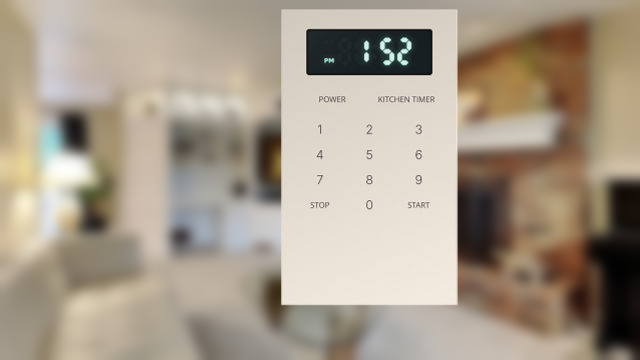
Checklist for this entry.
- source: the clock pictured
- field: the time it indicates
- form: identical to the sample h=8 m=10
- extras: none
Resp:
h=1 m=52
